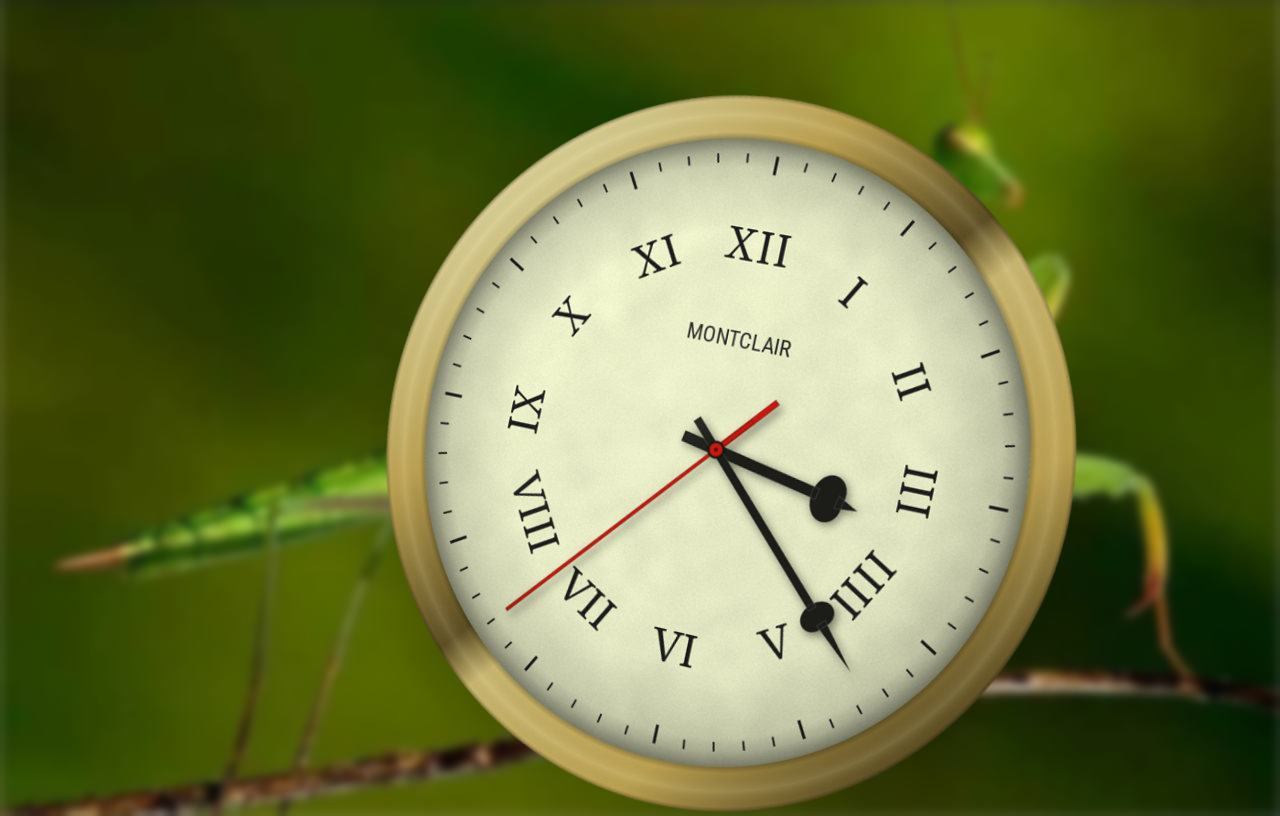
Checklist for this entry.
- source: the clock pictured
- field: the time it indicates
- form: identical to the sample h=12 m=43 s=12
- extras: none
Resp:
h=3 m=22 s=37
